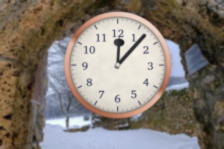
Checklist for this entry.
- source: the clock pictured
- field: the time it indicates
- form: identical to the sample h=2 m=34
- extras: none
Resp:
h=12 m=7
